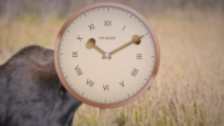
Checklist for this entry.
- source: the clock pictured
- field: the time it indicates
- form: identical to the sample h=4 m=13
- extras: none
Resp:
h=10 m=10
